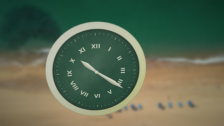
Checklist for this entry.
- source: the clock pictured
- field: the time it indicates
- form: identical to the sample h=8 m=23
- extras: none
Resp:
h=10 m=21
